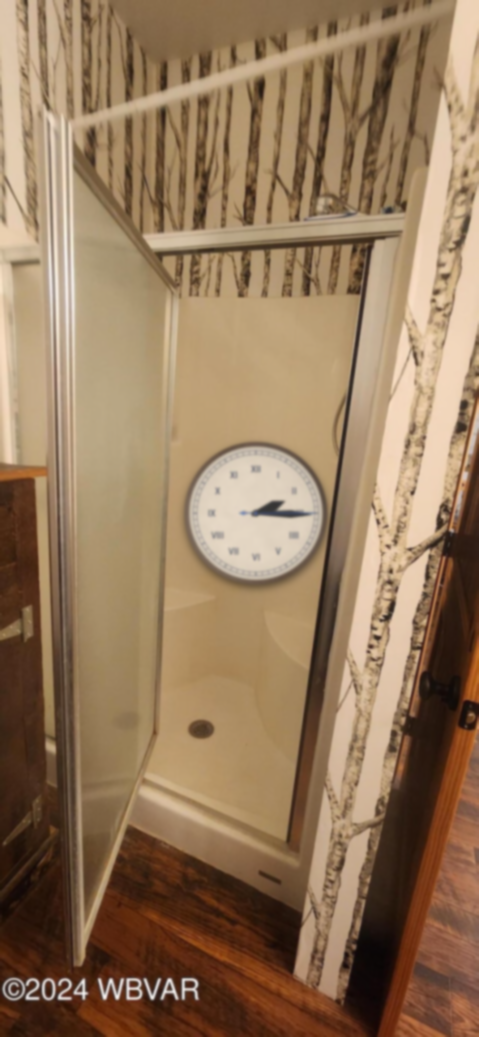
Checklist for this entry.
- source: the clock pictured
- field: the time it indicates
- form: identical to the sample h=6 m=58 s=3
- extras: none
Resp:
h=2 m=15 s=15
